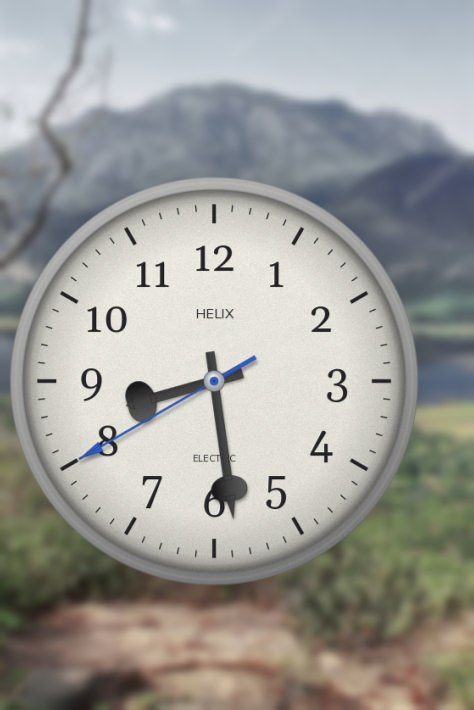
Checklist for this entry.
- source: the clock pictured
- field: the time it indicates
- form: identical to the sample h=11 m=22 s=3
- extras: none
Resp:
h=8 m=28 s=40
